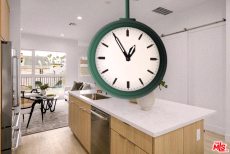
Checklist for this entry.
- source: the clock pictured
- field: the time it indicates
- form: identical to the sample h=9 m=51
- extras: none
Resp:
h=12 m=55
